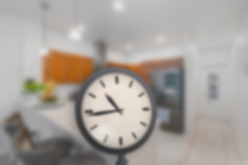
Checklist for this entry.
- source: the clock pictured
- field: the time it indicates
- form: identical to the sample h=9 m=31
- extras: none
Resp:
h=10 m=44
